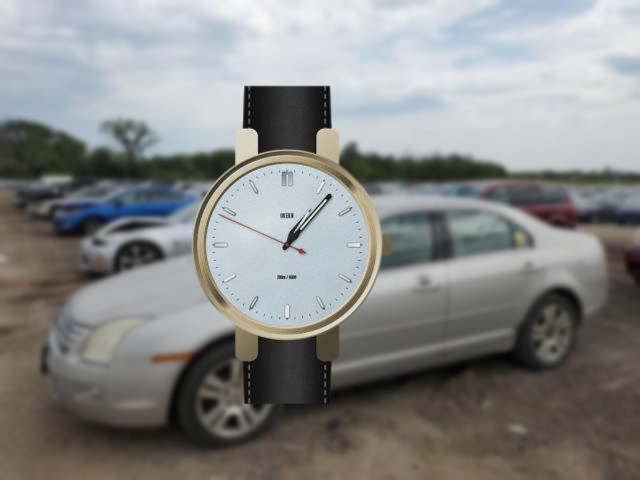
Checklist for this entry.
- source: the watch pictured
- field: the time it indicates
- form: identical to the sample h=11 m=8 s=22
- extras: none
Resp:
h=1 m=6 s=49
